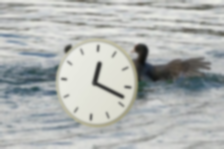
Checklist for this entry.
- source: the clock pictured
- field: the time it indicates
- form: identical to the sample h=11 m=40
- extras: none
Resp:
h=12 m=18
